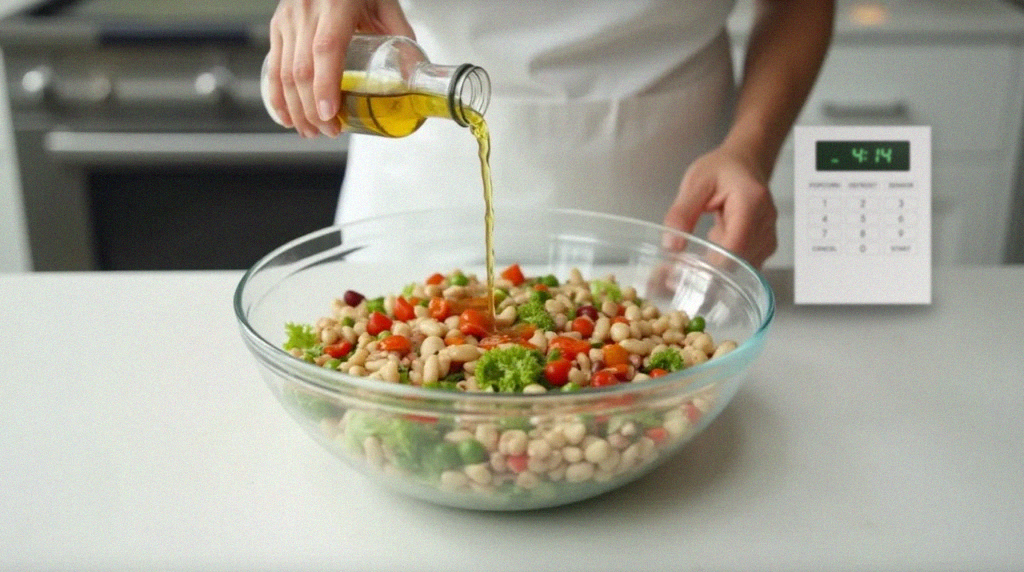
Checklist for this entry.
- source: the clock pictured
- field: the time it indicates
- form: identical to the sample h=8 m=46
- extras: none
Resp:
h=4 m=14
